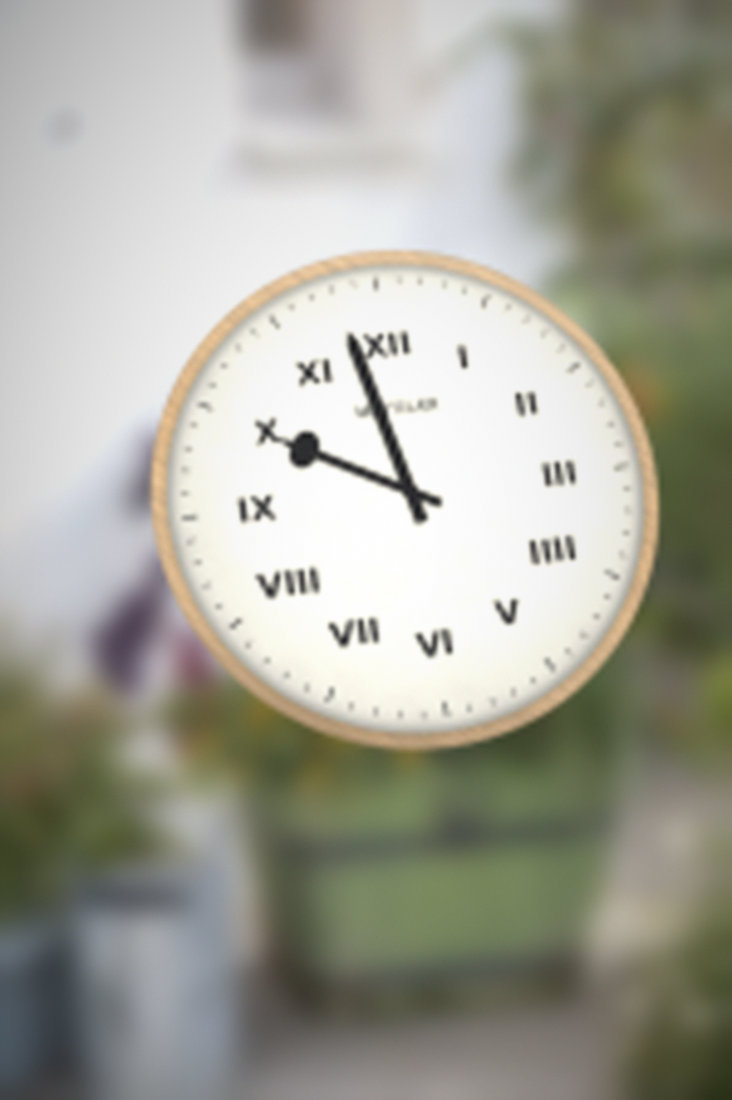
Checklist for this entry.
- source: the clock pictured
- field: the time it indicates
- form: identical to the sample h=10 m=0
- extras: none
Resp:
h=9 m=58
